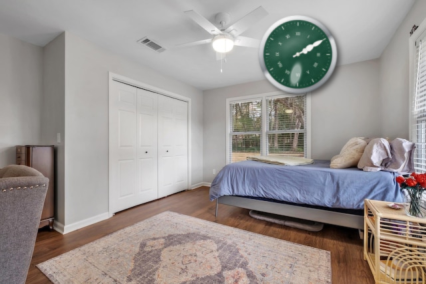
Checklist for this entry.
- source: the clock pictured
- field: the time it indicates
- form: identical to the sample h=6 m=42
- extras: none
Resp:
h=2 m=10
